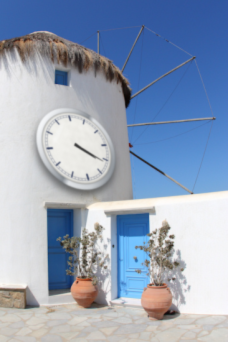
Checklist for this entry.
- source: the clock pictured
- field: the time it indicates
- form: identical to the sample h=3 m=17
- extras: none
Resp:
h=4 m=21
